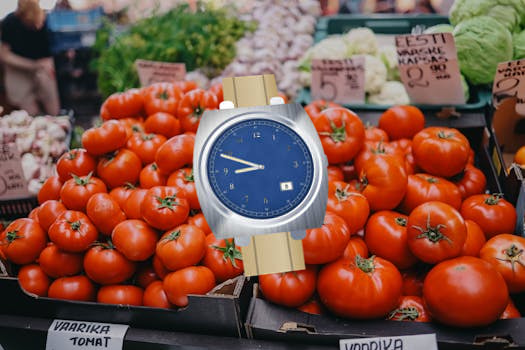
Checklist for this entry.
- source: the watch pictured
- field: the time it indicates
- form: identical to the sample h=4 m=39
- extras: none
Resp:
h=8 m=49
